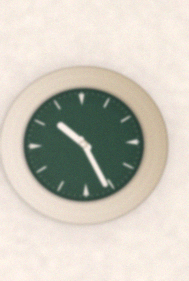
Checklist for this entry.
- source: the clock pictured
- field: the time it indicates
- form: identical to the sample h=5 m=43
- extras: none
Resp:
h=10 m=26
